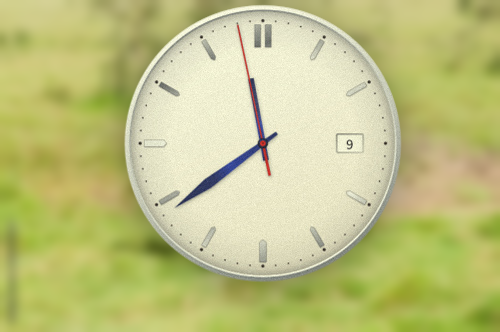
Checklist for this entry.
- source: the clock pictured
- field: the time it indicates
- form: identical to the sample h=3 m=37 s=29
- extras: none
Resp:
h=11 m=38 s=58
